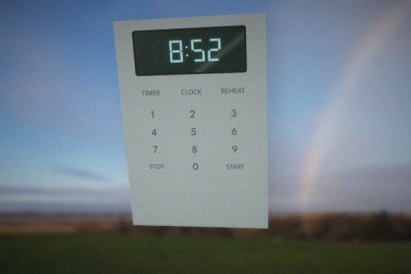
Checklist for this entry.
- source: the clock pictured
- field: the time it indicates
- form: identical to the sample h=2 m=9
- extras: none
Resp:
h=8 m=52
